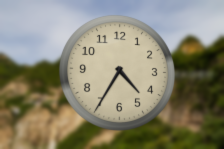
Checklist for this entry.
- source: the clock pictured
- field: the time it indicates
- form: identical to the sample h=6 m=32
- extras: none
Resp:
h=4 m=35
